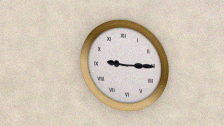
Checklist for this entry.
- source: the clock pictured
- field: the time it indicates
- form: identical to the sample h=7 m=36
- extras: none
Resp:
h=9 m=15
